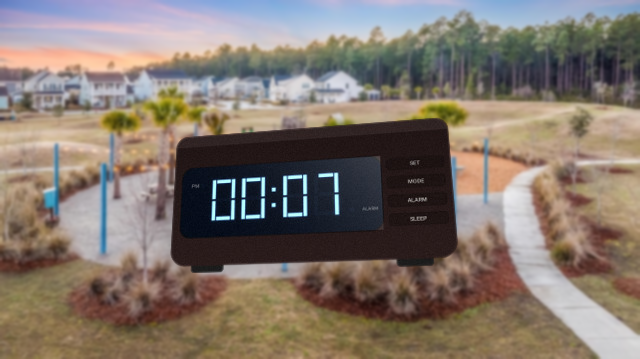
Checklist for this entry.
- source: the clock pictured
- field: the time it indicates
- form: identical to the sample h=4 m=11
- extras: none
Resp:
h=0 m=7
